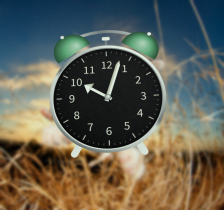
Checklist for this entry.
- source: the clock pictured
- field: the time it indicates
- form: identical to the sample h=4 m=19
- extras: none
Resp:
h=10 m=3
